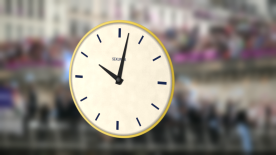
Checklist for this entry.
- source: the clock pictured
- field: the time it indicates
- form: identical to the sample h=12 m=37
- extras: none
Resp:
h=10 m=2
